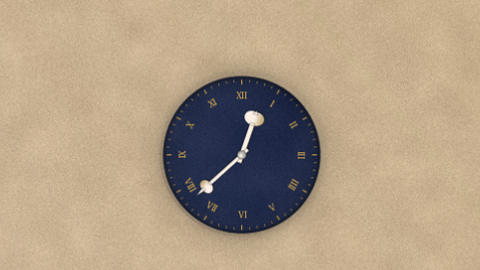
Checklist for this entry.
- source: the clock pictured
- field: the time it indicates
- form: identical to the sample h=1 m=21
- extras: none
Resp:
h=12 m=38
